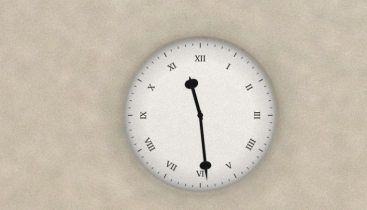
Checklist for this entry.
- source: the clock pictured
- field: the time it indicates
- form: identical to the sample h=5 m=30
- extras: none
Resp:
h=11 m=29
